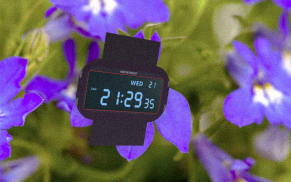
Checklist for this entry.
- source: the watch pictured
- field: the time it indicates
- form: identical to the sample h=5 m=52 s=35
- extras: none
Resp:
h=21 m=29 s=35
